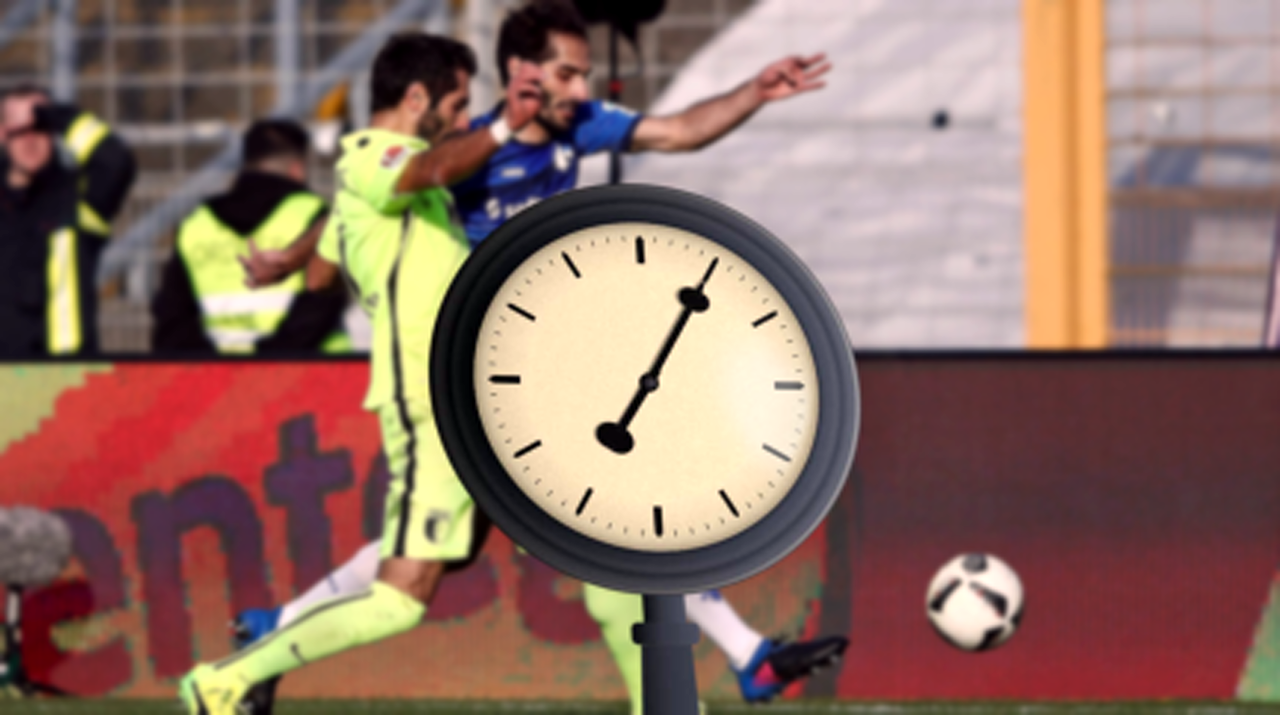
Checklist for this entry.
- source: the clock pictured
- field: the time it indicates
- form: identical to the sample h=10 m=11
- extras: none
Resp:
h=7 m=5
